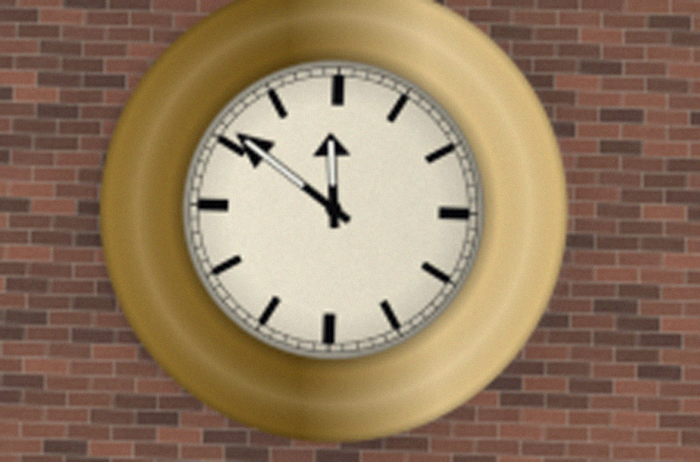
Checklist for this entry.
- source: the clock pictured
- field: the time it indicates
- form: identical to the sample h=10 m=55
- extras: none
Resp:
h=11 m=51
